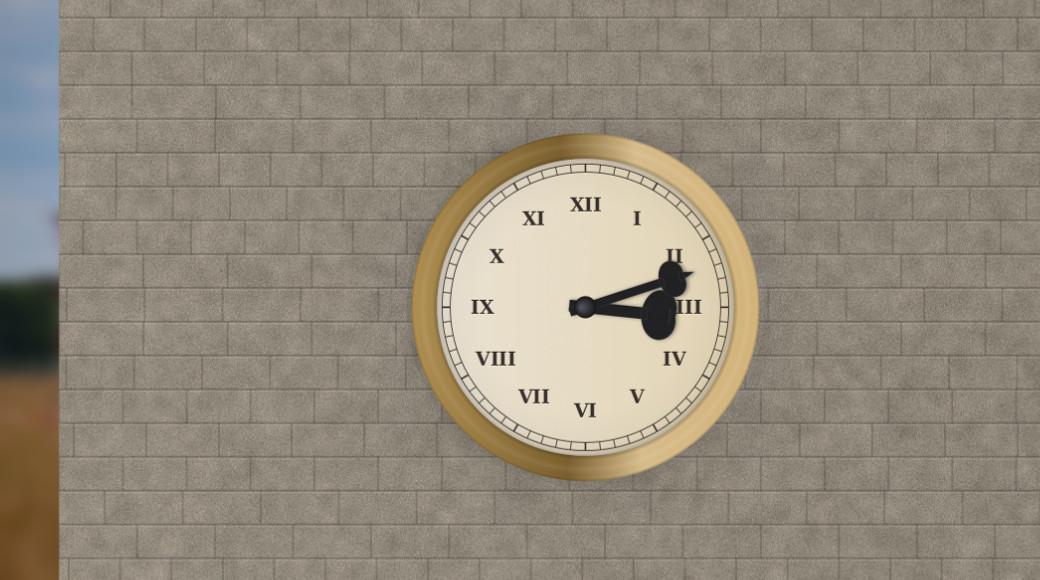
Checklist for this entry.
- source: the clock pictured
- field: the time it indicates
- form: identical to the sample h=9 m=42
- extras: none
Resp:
h=3 m=12
